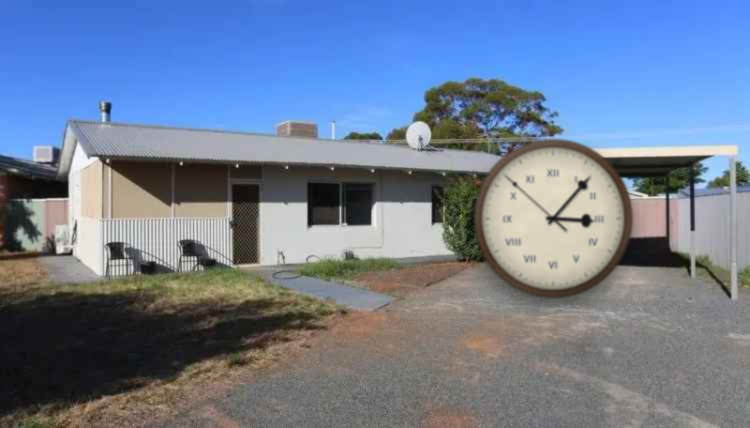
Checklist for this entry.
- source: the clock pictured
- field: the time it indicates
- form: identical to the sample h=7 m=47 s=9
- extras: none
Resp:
h=3 m=6 s=52
